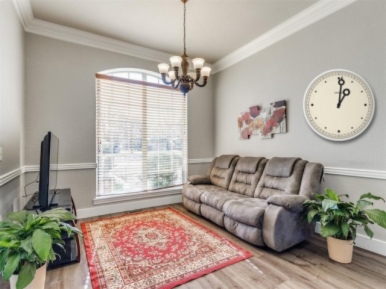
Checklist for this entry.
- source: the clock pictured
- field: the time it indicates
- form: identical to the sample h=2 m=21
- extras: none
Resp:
h=1 m=1
